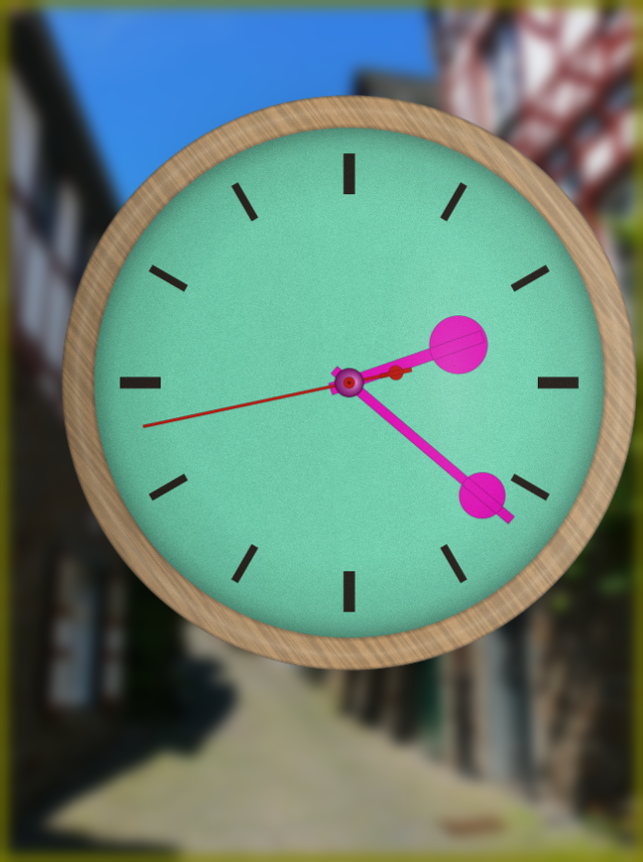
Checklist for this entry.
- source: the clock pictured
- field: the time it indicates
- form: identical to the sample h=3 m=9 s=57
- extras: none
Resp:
h=2 m=21 s=43
